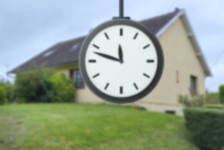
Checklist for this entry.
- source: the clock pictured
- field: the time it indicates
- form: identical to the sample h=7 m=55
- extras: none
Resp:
h=11 m=48
